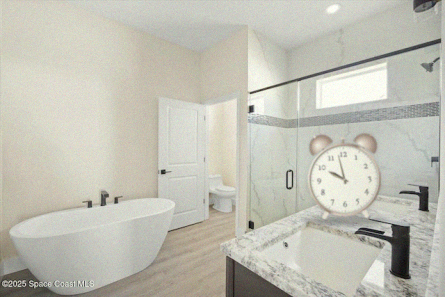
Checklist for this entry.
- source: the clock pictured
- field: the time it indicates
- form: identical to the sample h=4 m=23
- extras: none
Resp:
h=9 m=58
